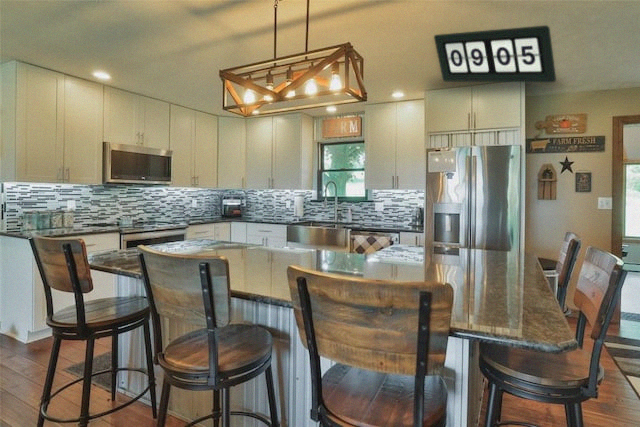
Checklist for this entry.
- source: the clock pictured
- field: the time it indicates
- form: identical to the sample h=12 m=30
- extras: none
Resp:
h=9 m=5
